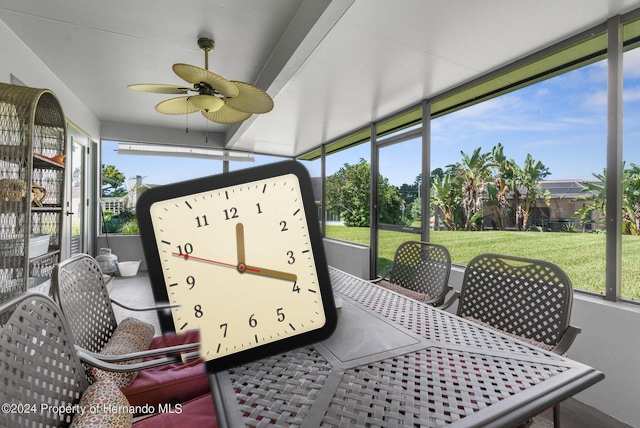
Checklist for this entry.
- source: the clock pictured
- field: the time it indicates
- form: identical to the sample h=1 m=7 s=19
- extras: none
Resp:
h=12 m=18 s=49
